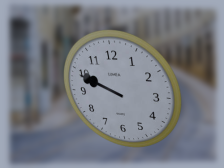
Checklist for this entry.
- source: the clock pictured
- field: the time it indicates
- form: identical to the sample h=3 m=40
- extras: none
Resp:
h=9 m=49
